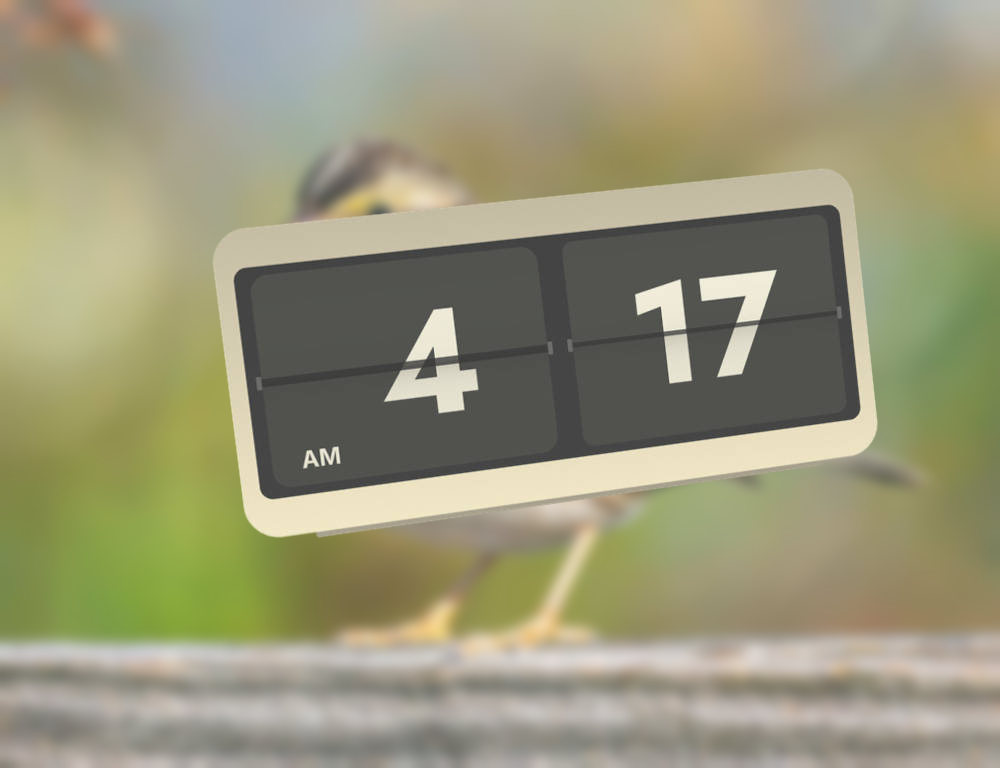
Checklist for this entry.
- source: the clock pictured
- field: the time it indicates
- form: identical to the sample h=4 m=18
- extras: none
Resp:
h=4 m=17
